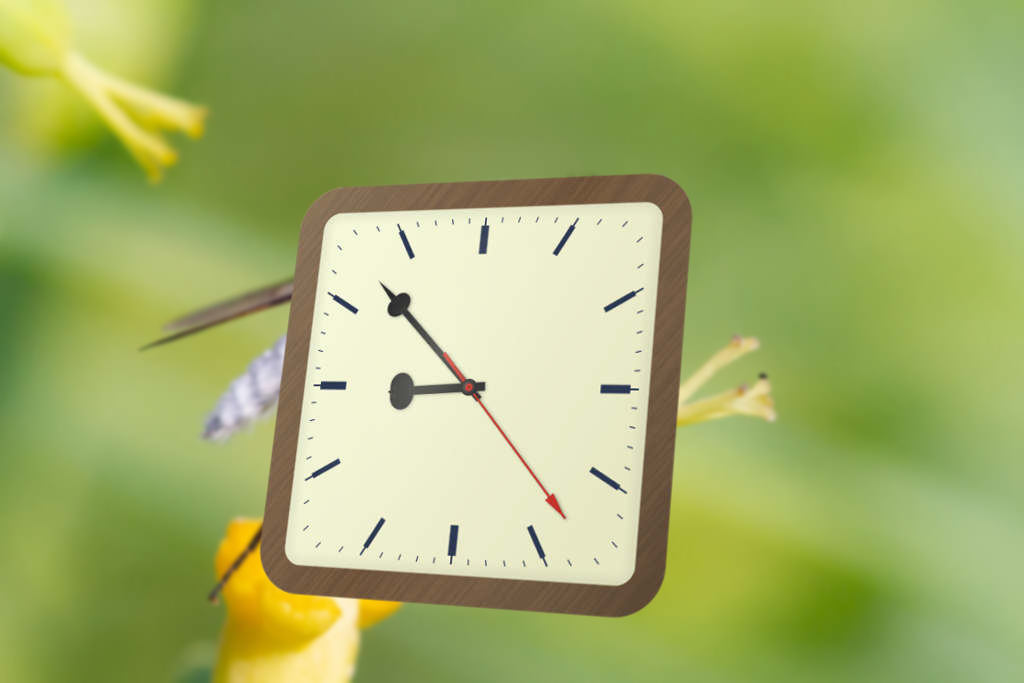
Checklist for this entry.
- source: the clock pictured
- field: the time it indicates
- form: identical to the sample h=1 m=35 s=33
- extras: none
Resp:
h=8 m=52 s=23
